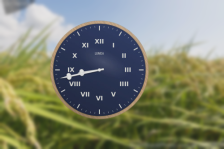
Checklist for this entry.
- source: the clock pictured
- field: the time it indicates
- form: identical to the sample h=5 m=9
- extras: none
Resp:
h=8 m=43
